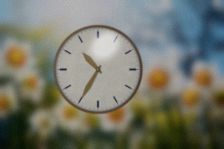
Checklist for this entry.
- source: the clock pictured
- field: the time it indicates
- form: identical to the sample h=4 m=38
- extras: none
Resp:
h=10 m=35
